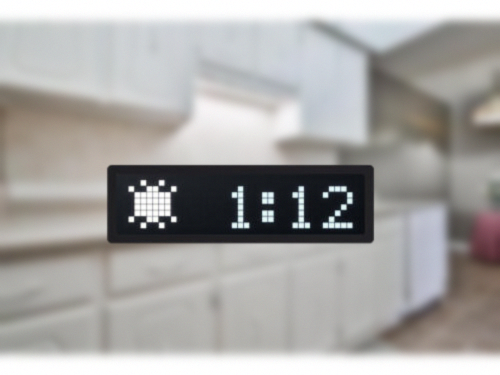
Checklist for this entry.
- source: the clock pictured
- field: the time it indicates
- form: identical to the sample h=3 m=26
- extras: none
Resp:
h=1 m=12
